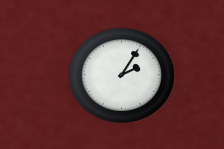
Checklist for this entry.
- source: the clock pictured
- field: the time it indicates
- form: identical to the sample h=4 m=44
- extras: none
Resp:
h=2 m=5
